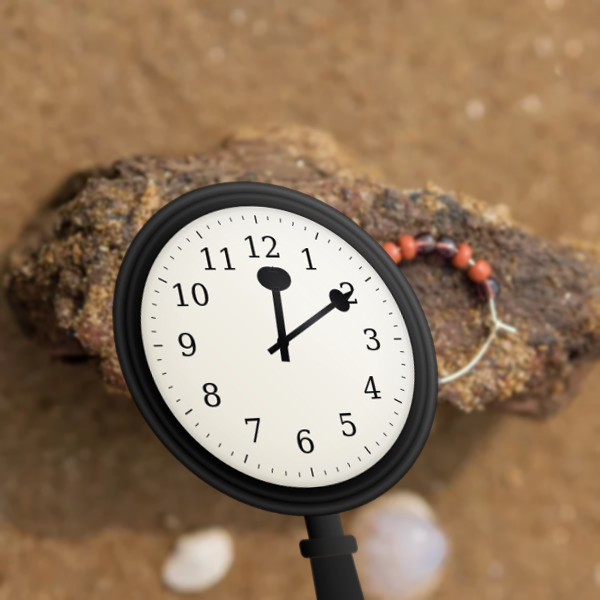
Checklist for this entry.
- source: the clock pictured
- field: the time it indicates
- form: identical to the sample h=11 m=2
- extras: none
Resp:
h=12 m=10
